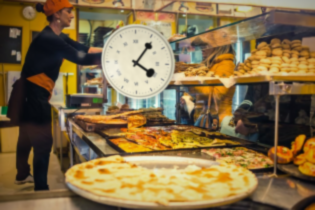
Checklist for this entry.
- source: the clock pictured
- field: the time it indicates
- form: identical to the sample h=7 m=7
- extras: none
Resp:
h=4 m=6
